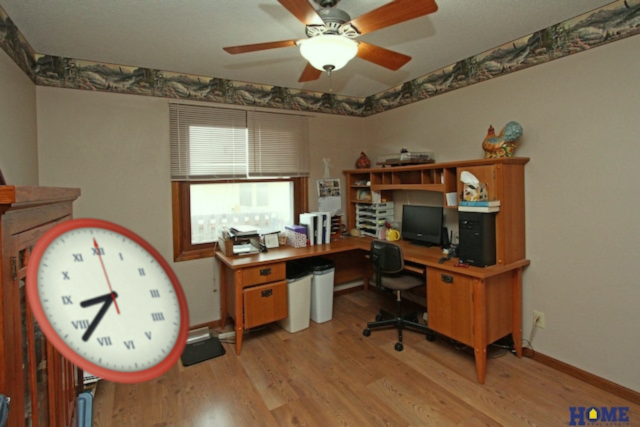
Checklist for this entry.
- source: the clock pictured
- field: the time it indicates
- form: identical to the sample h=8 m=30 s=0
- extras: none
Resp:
h=8 m=38 s=0
